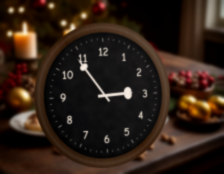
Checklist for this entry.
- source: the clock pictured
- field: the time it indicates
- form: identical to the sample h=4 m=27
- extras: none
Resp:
h=2 m=54
